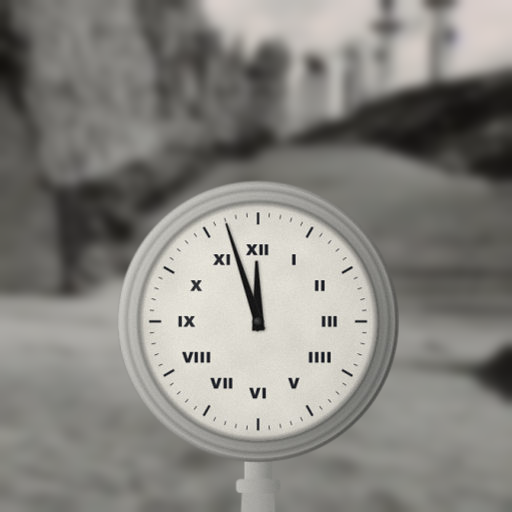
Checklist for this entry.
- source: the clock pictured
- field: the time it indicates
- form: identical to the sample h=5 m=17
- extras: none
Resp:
h=11 m=57
